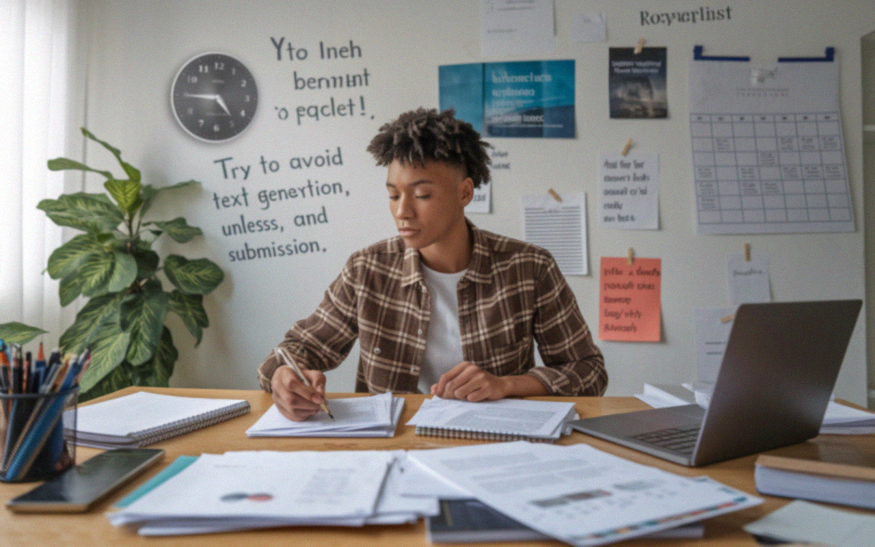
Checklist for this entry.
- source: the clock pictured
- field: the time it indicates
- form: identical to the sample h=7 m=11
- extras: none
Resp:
h=4 m=45
